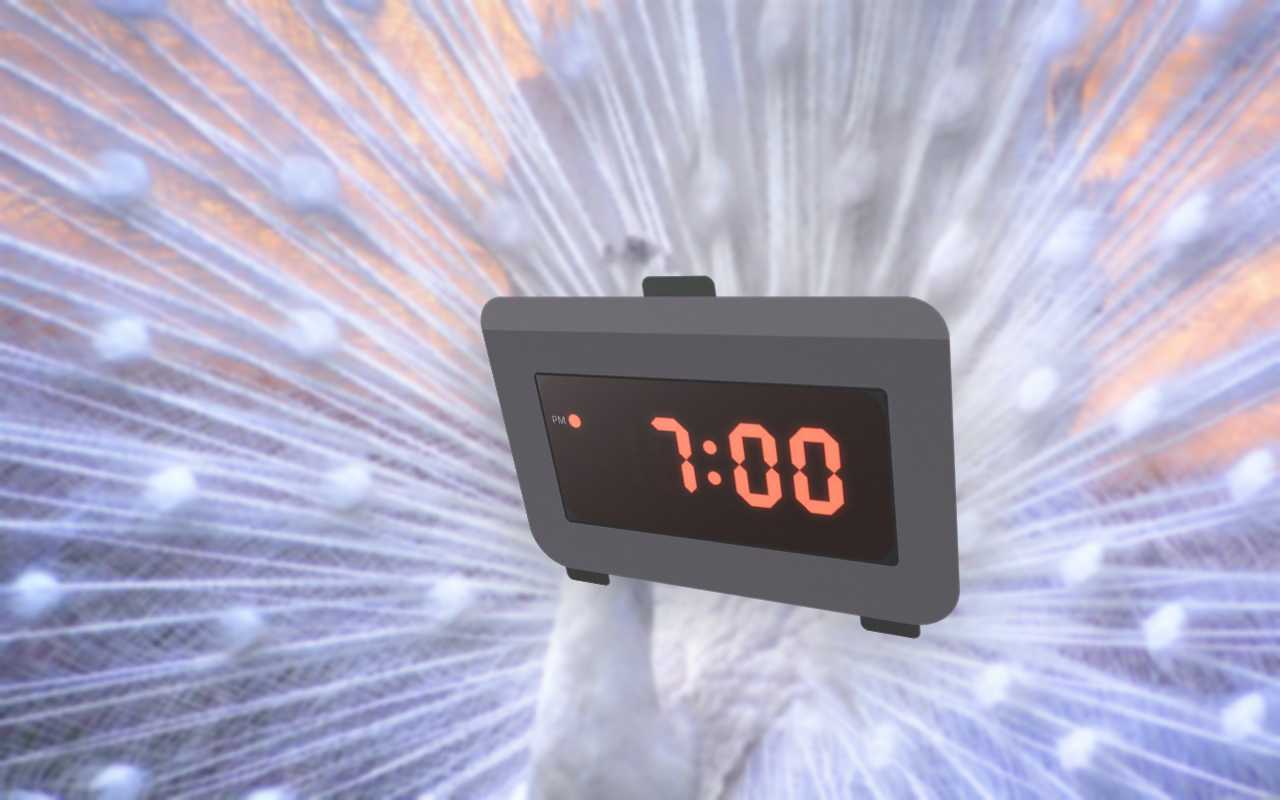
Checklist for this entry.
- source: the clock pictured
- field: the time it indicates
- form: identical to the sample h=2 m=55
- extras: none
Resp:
h=7 m=0
